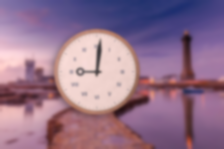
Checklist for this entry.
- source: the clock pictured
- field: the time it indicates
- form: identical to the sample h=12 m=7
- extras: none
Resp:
h=9 m=1
